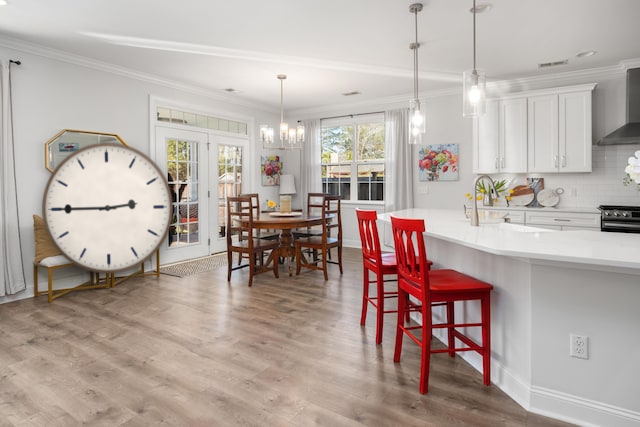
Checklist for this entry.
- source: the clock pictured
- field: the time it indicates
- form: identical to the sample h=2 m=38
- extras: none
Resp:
h=2 m=45
